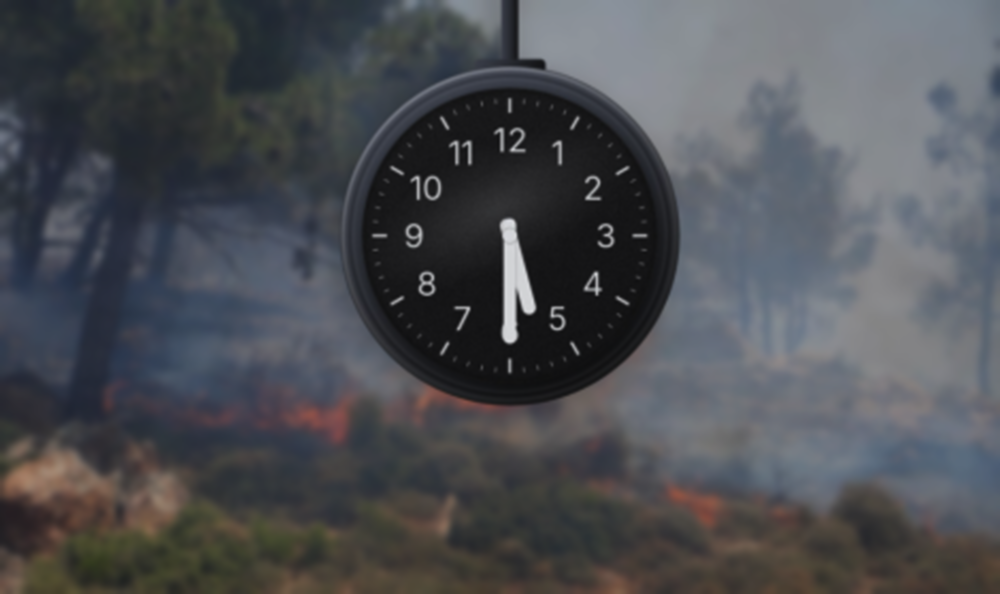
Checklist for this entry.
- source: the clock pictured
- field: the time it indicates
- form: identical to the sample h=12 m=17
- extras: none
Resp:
h=5 m=30
